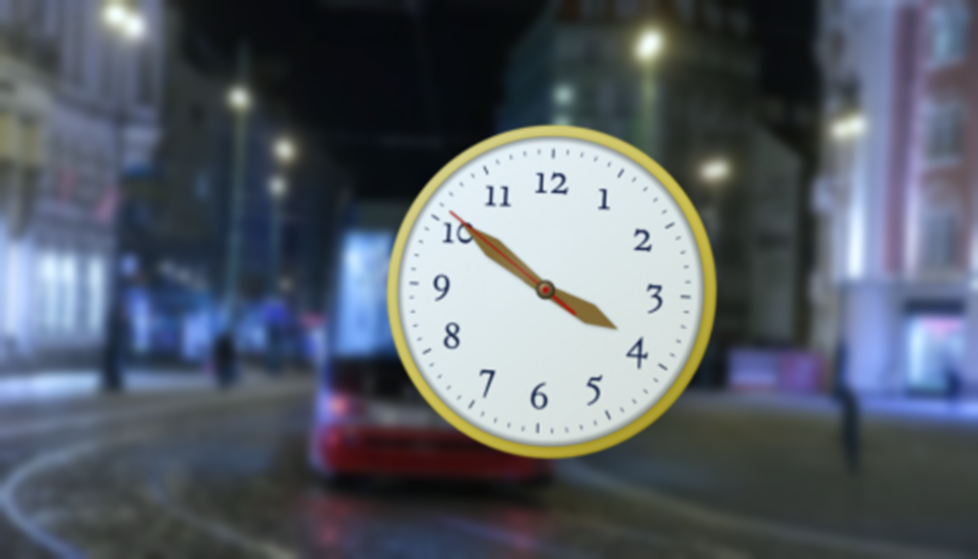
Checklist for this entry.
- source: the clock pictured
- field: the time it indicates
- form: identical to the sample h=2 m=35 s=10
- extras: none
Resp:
h=3 m=50 s=51
